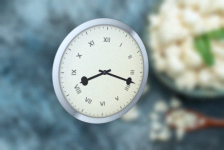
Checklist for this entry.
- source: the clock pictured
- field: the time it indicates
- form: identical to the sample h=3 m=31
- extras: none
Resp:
h=8 m=18
